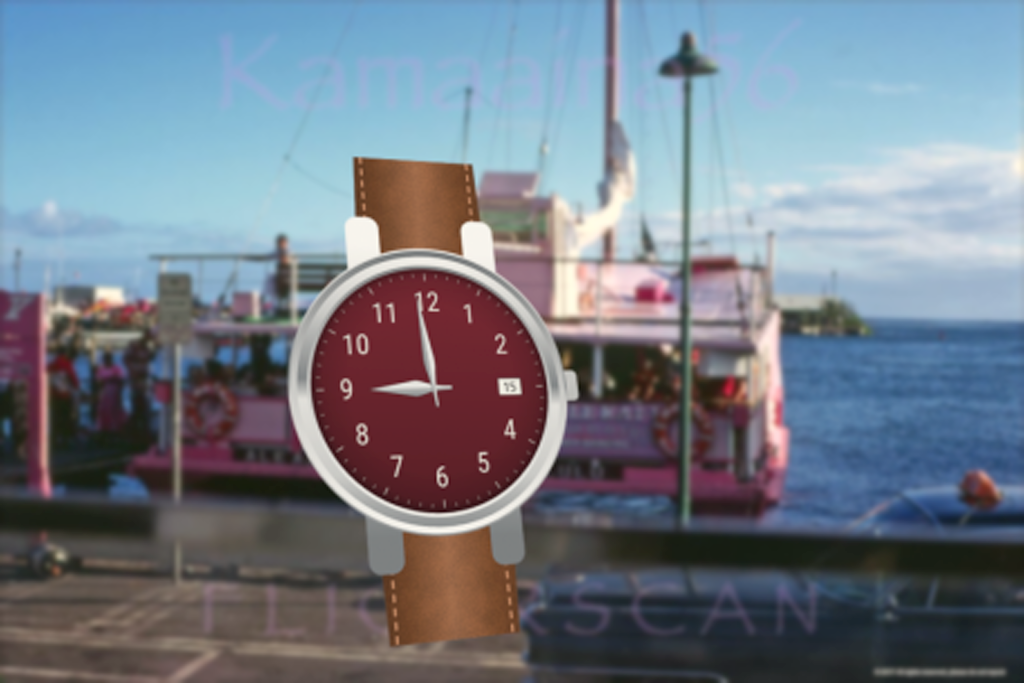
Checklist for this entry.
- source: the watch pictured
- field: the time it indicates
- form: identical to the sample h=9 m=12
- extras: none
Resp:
h=8 m=59
